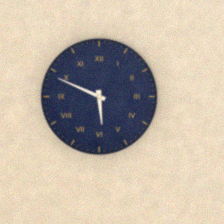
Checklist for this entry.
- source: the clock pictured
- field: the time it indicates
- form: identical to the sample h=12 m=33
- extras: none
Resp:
h=5 m=49
